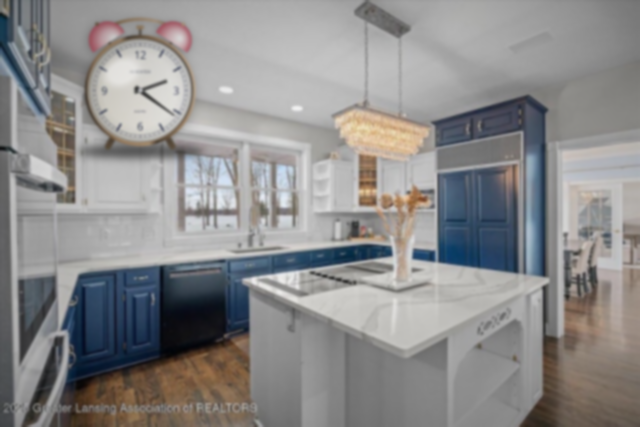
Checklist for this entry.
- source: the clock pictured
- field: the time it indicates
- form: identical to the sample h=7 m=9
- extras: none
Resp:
h=2 m=21
